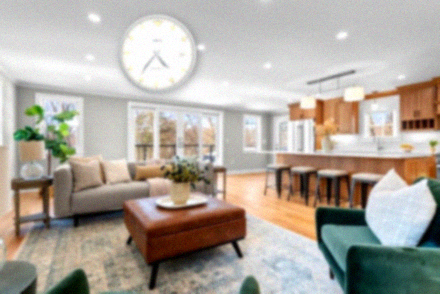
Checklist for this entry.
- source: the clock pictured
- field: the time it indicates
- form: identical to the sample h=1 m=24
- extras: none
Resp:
h=4 m=36
